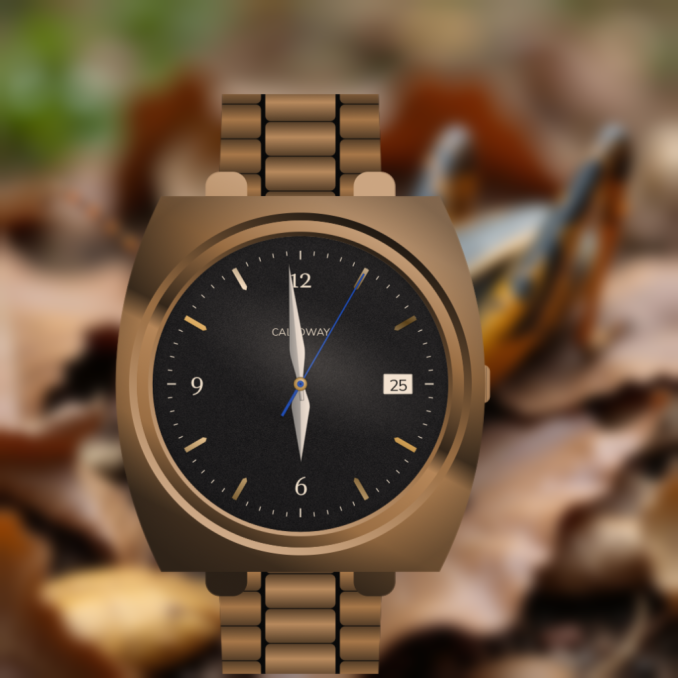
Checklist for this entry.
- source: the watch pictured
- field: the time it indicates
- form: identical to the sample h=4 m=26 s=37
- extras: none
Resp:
h=5 m=59 s=5
